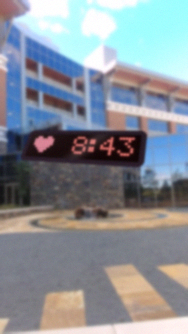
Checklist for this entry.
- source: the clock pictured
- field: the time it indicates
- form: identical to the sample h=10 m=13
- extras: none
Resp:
h=8 m=43
